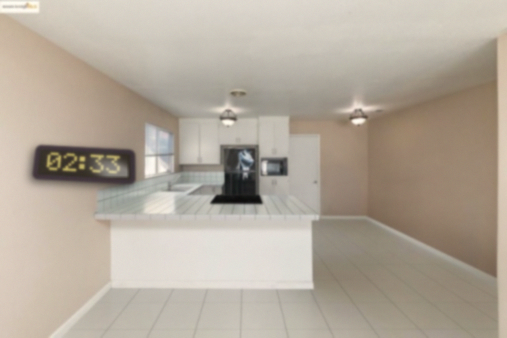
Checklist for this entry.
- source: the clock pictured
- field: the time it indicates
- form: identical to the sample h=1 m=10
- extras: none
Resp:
h=2 m=33
